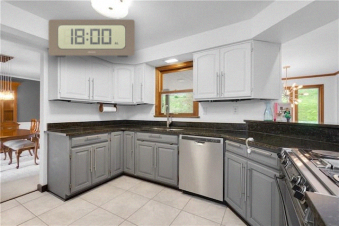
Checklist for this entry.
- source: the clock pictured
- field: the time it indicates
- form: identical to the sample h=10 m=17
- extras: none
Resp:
h=18 m=0
